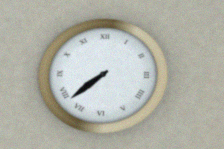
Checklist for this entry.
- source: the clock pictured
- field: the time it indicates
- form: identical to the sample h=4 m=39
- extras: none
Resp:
h=7 m=38
